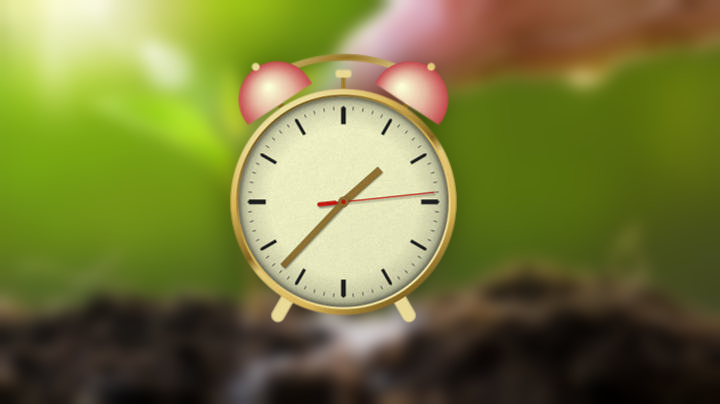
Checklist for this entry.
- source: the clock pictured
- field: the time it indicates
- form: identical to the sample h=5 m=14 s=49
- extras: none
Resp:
h=1 m=37 s=14
